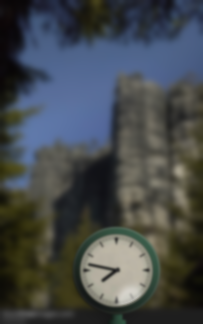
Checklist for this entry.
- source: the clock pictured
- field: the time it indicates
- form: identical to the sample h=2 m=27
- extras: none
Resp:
h=7 m=47
